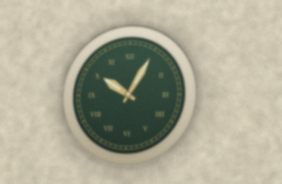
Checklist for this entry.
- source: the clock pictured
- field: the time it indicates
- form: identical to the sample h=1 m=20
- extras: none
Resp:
h=10 m=5
